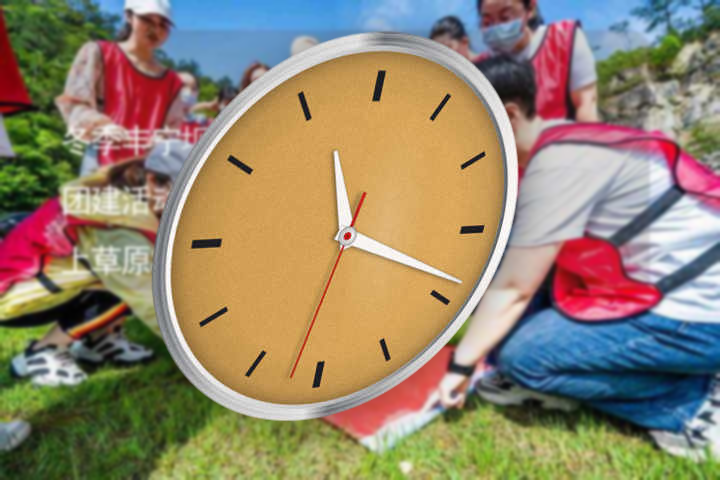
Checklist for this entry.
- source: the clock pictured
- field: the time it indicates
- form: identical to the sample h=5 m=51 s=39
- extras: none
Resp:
h=11 m=18 s=32
